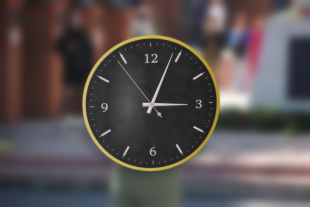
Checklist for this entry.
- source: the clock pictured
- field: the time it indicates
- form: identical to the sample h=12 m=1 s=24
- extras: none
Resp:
h=3 m=3 s=54
